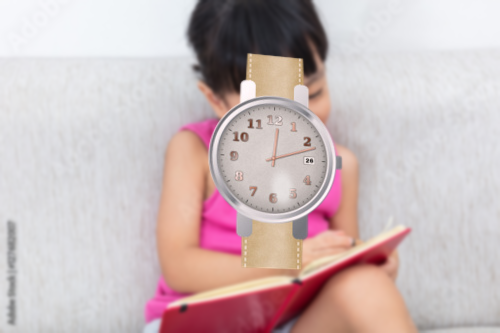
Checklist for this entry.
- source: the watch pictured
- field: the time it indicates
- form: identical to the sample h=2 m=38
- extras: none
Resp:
h=12 m=12
